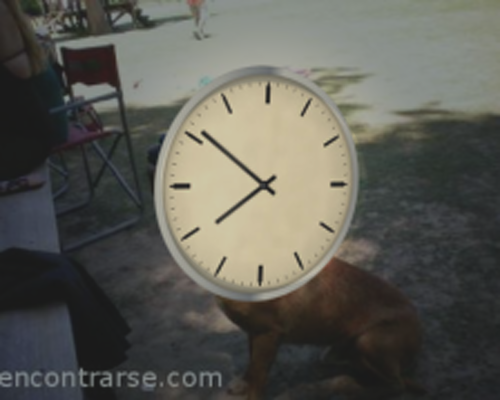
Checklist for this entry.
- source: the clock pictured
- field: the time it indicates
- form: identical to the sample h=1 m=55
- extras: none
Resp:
h=7 m=51
